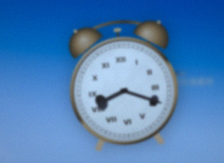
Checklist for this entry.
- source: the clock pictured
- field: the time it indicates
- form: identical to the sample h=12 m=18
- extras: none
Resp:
h=8 m=19
